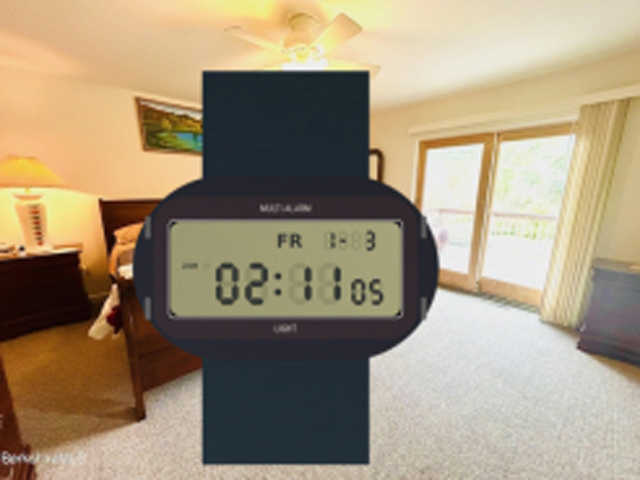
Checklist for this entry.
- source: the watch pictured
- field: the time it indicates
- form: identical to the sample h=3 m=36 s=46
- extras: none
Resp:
h=2 m=11 s=5
